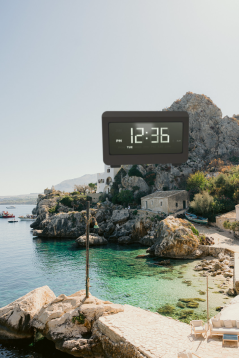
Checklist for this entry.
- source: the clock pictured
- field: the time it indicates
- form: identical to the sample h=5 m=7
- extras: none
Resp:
h=12 m=36
